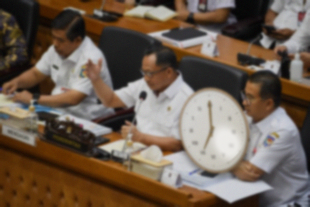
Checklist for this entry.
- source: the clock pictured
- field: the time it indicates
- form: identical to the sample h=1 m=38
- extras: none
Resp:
h=7 m=0
